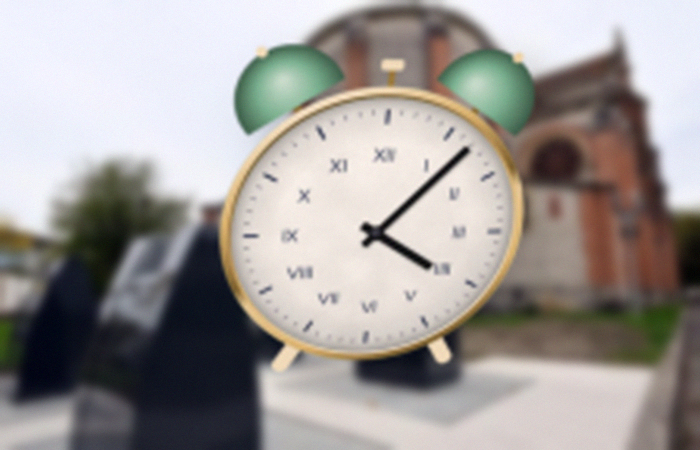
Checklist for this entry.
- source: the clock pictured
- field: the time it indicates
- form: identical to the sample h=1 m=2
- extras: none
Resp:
h=4 m=7
